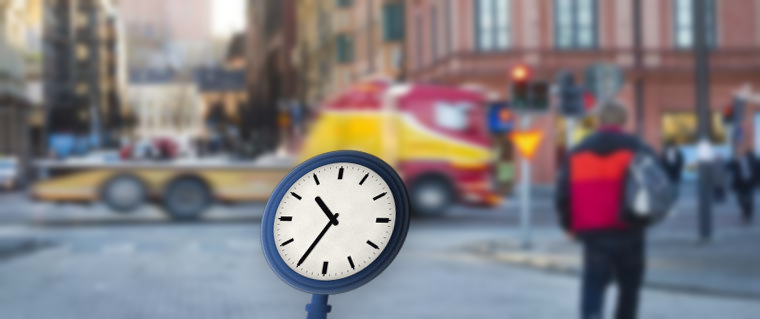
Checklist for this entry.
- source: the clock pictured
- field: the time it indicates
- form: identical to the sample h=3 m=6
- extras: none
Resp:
h=10 m=35
